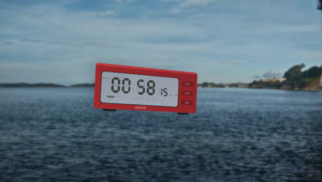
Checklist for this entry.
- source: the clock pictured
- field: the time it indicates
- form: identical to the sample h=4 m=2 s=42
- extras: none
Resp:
h=0 m=58 s=15
